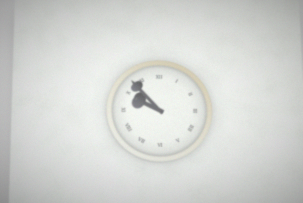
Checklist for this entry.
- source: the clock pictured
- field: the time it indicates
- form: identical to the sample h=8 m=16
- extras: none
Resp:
h=9 m=53
